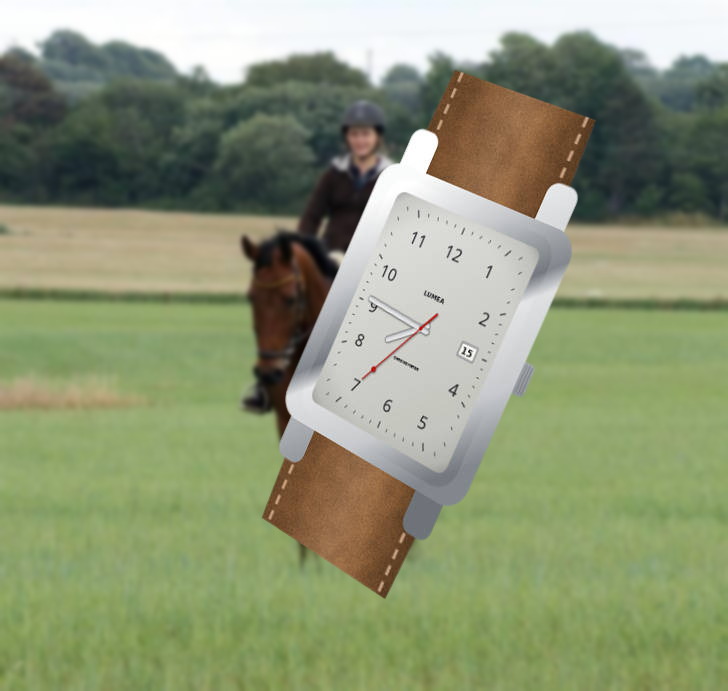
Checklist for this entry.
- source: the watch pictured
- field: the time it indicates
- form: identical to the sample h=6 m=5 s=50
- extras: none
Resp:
h=7 m=45 s=35
